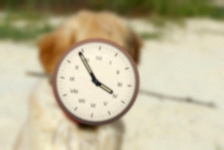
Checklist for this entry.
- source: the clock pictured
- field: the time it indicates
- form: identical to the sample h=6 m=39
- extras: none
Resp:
h=3 m=54
